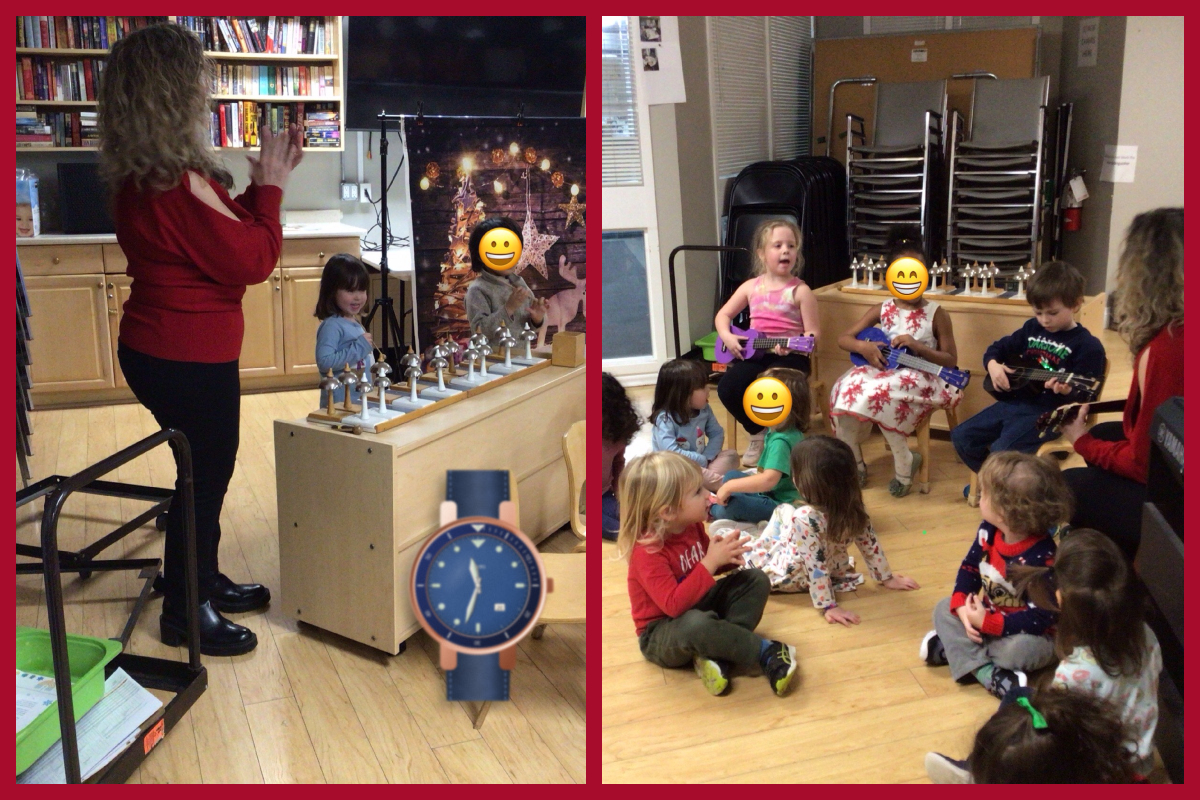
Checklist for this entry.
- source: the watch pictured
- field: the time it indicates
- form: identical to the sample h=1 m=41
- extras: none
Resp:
h=11 m=33
